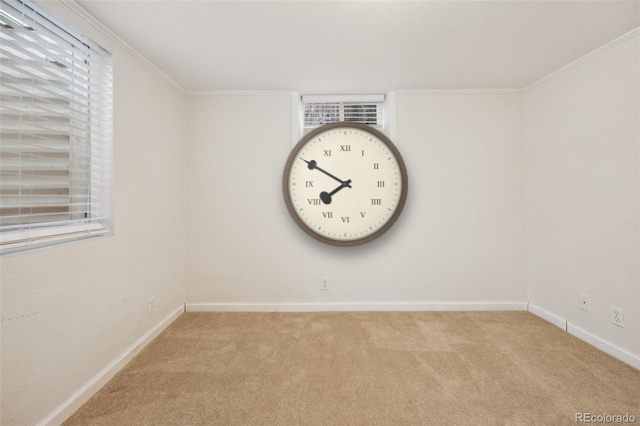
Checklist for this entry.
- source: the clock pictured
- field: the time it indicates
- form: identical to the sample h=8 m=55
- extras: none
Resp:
h=7 m=50
